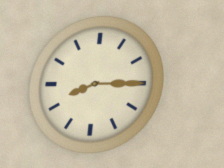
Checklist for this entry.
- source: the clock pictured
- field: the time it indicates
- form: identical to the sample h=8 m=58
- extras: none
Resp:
h=8 m=15
